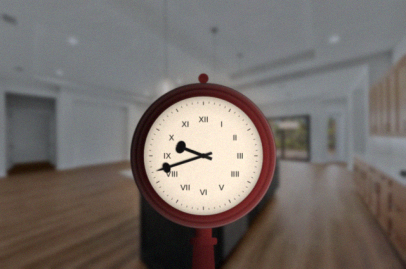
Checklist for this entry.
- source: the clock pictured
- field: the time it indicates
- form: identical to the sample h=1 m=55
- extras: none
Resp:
h=9 m=42
